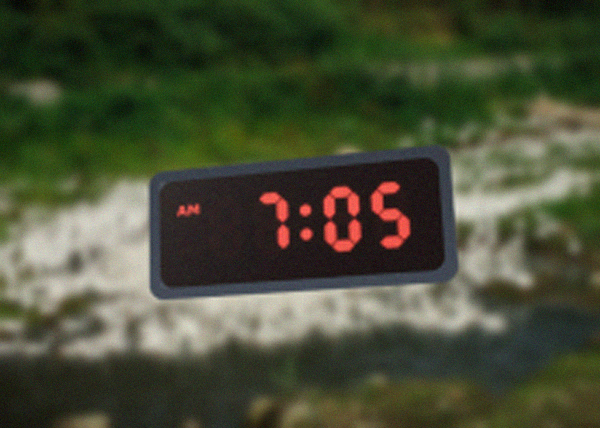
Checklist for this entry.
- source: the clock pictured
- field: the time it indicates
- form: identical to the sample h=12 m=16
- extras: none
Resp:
h=7 m=5
